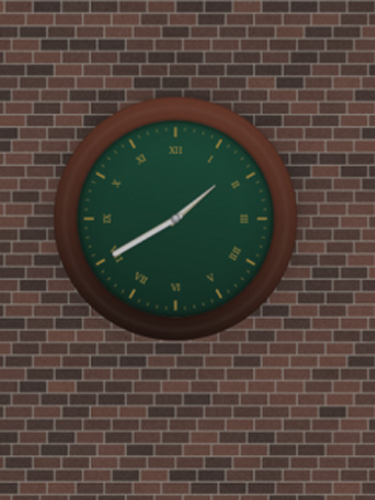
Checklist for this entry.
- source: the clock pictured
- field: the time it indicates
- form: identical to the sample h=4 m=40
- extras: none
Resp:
h=1 m=40
